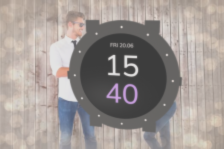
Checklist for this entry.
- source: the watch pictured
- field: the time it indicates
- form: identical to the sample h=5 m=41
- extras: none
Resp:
h=15 m=40
